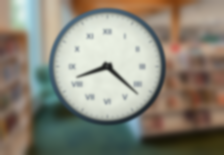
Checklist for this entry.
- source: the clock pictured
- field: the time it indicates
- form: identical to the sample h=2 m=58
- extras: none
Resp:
h=8 m=22
